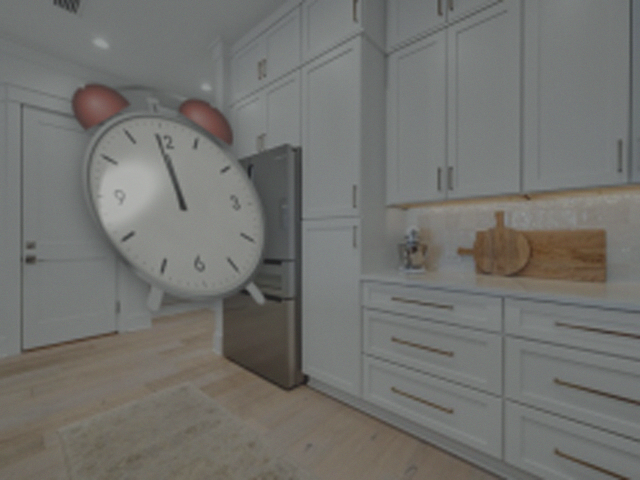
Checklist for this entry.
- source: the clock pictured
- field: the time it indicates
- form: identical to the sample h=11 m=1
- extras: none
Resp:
h=11 m=59
